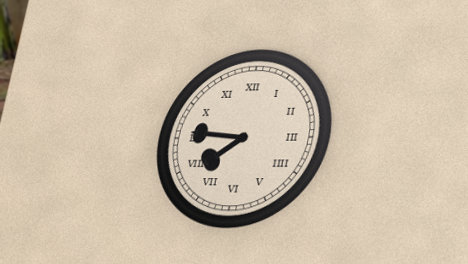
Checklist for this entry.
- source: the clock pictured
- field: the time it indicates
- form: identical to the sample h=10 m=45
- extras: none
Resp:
h=7 m=46
